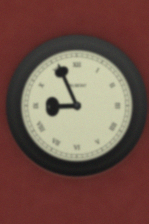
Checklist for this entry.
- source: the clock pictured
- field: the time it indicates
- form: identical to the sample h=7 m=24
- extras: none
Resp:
h=8 m=56
